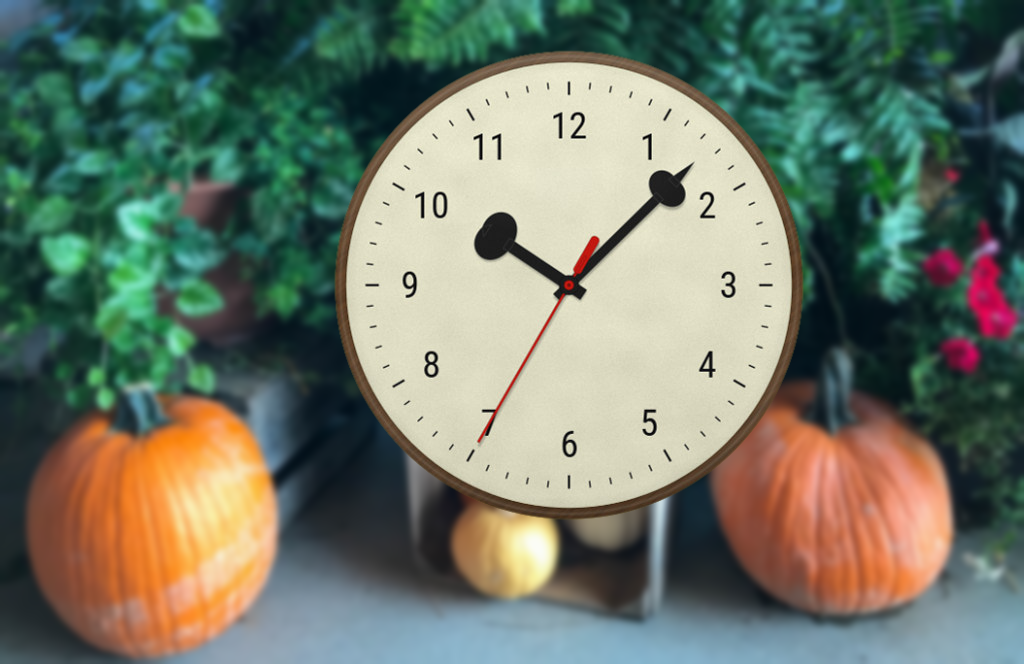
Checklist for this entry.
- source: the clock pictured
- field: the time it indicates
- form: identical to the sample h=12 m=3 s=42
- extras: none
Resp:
h=10 m=7 s=35
